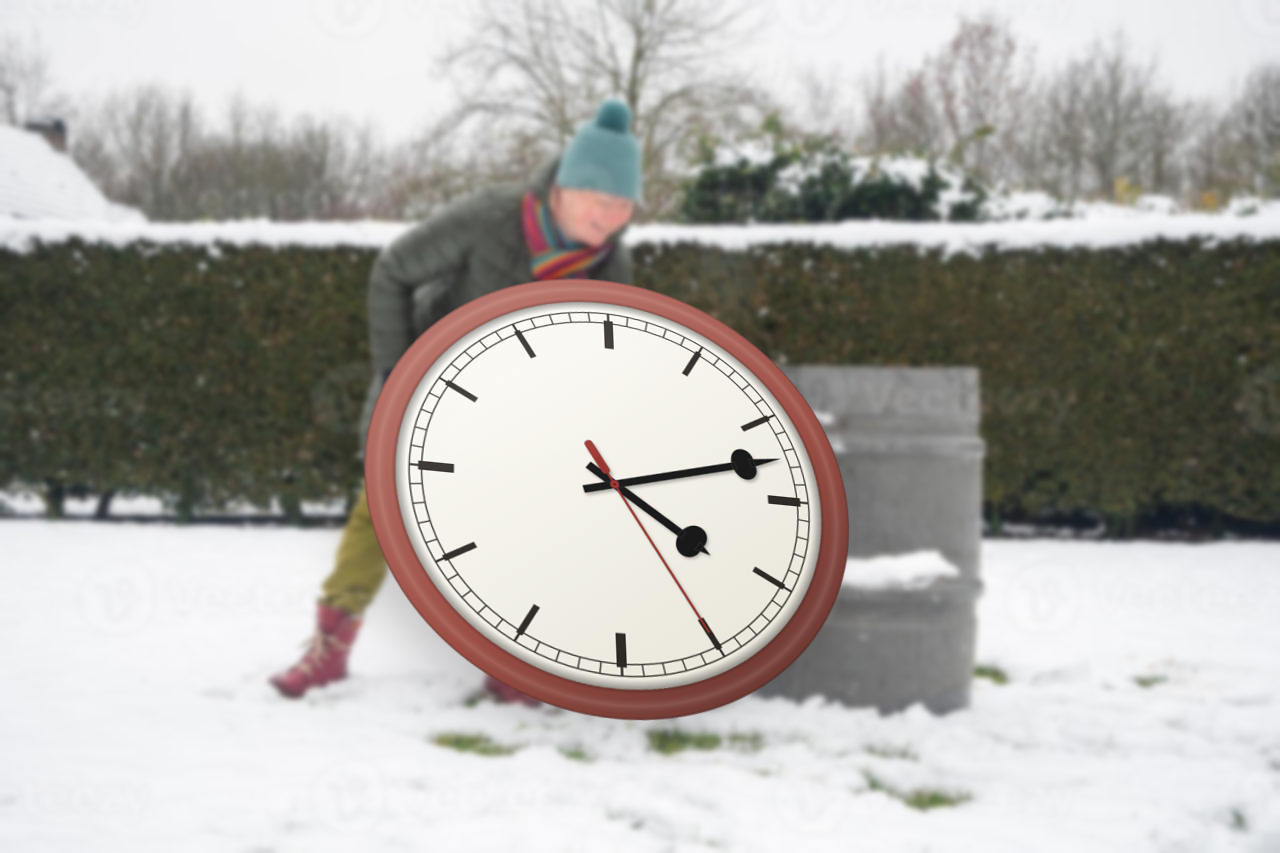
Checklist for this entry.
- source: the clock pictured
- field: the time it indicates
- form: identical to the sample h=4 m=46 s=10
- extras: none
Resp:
h=4 m=12 s=25
